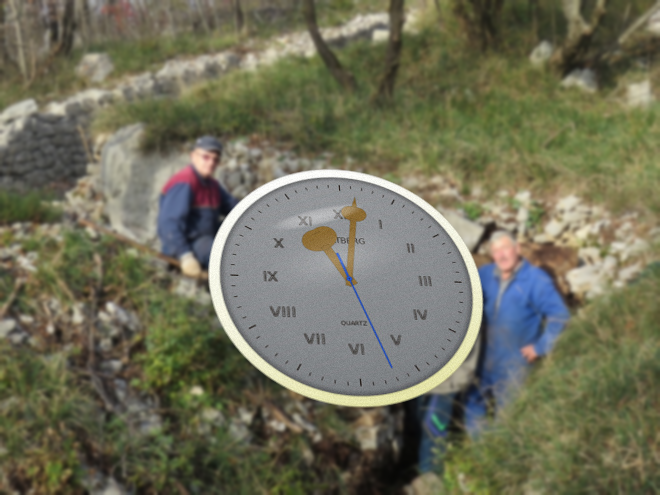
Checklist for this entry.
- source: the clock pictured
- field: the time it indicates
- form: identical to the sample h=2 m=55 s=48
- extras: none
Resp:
h=11 m=1 s=27
